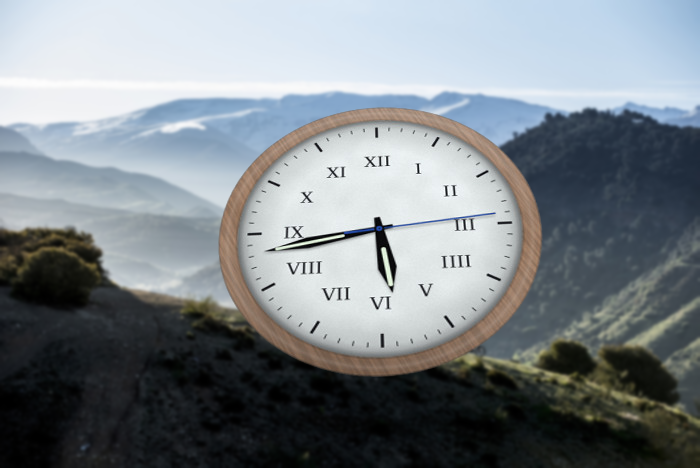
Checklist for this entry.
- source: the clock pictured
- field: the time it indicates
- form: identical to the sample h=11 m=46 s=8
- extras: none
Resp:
h=5 m=43 s=14
